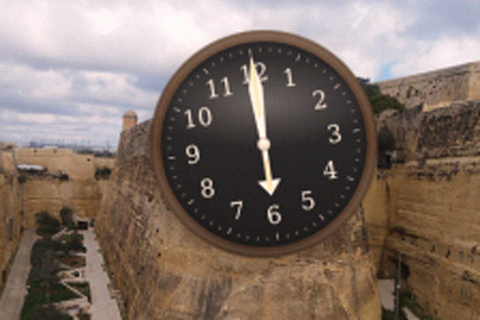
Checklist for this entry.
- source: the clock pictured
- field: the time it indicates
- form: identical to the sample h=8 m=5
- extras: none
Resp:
h=6 m=0
